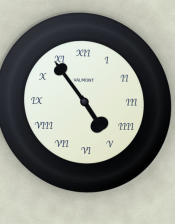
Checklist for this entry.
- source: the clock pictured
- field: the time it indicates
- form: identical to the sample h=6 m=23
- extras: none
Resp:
h=4 m=54
